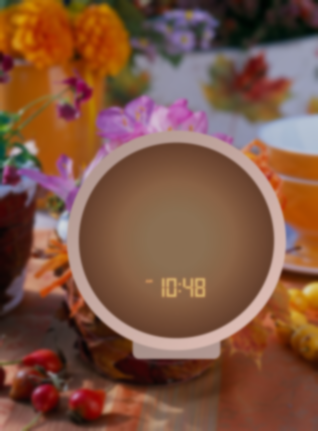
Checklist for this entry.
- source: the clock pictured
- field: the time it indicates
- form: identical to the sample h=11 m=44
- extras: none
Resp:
h=10 m=48
